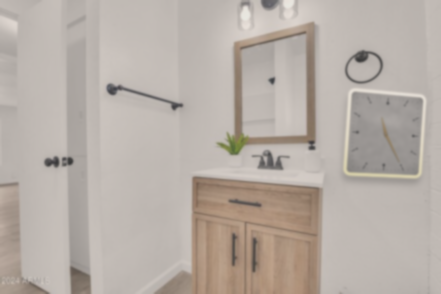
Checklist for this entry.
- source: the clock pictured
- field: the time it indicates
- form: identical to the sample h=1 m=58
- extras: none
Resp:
h=11 m=25
